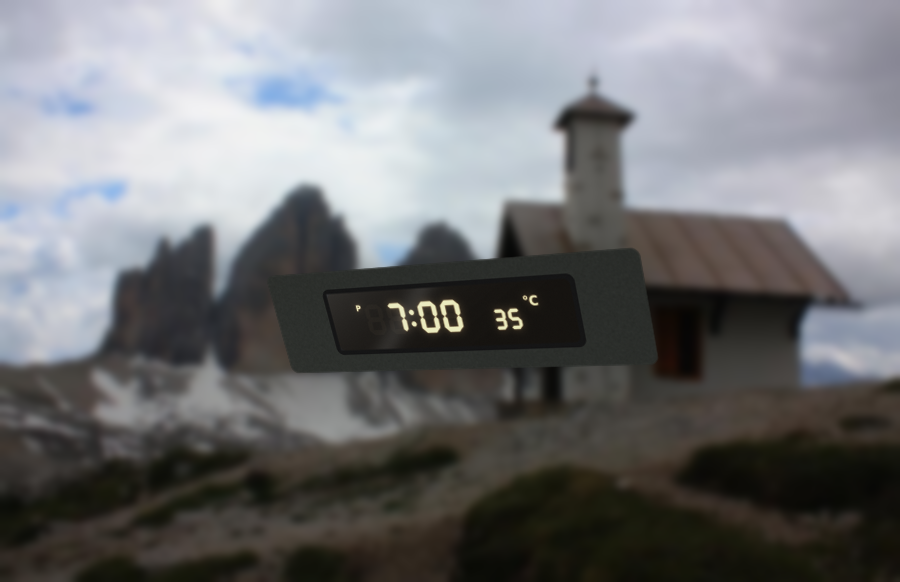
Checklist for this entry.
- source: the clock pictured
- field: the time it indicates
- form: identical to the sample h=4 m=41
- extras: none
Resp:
h=7 m=0
